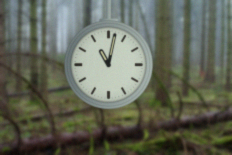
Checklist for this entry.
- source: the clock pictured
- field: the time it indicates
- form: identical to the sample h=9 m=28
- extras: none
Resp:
h=11 m=2
